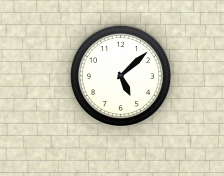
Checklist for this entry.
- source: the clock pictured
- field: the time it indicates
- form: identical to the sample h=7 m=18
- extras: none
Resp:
h=5 m=8
